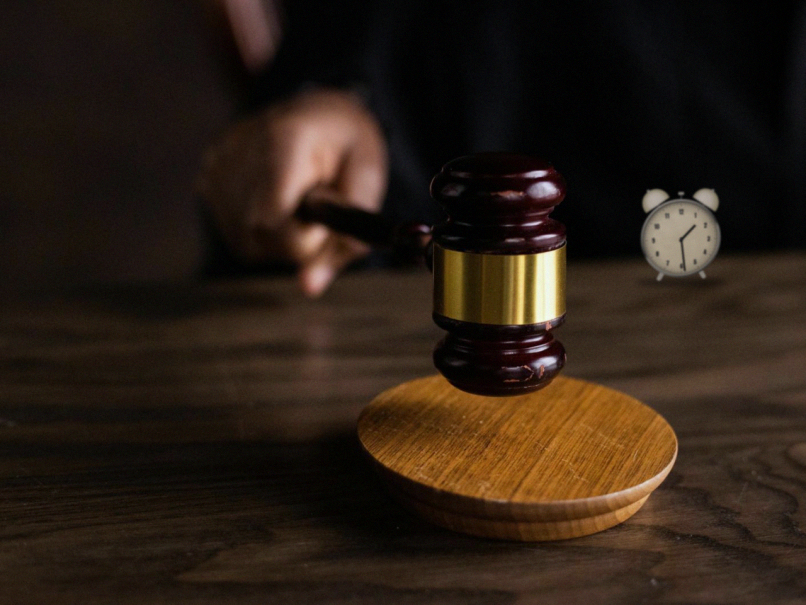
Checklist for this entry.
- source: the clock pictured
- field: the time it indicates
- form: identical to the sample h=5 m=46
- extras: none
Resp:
h=1 m=29
